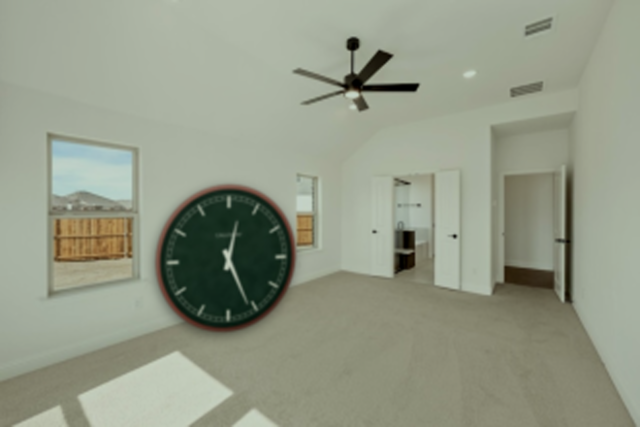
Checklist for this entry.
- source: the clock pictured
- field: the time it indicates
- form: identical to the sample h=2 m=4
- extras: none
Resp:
h=12 m=26
